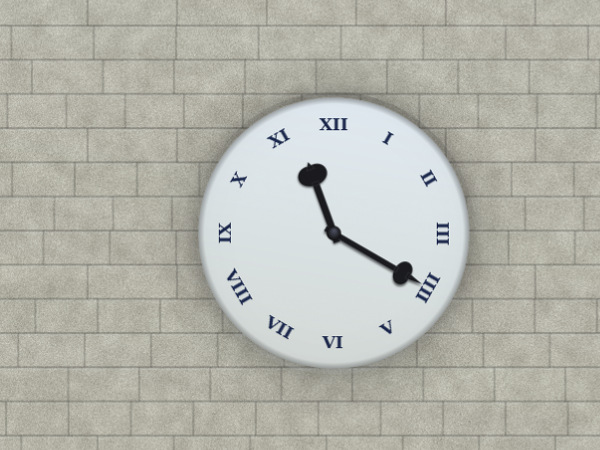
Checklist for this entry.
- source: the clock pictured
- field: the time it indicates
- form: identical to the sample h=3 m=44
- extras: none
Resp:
h=11 m=20
